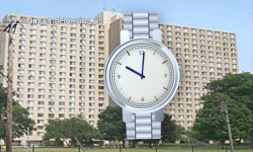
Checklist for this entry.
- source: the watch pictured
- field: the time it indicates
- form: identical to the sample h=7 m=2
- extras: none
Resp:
h=10 m=1
